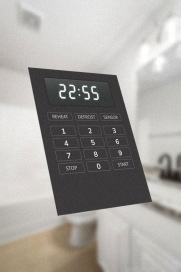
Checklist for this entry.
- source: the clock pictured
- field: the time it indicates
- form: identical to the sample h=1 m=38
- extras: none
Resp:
h=22 m=55
